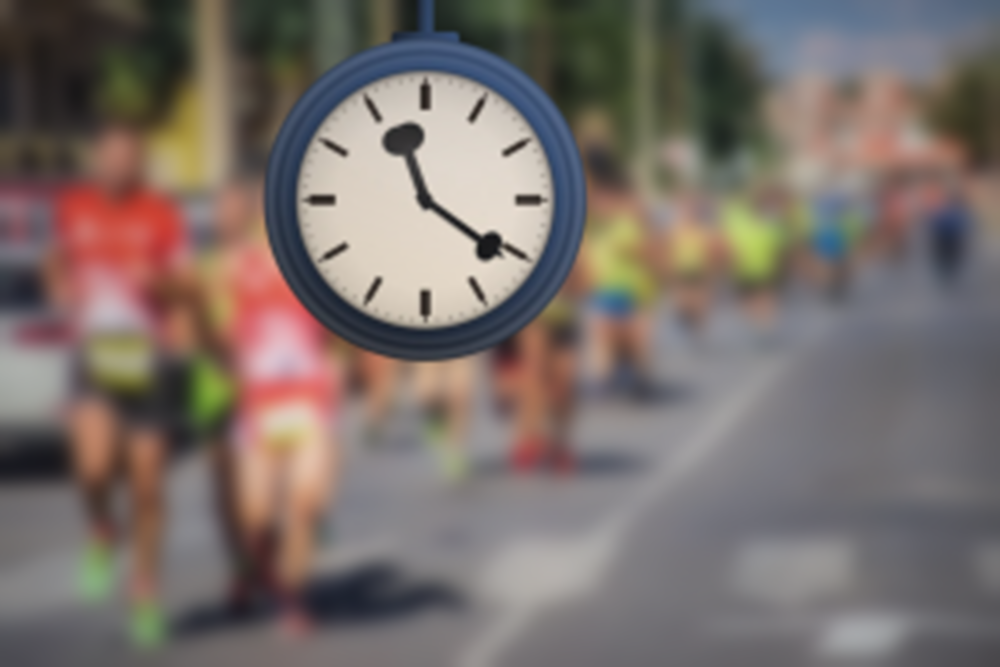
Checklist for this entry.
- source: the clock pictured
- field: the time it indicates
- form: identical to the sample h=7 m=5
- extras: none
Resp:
h=11 m=21
